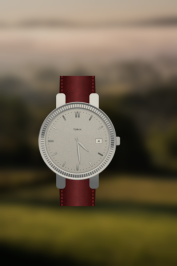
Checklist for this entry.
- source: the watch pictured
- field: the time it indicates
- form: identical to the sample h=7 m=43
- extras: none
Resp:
h=4 m=29
